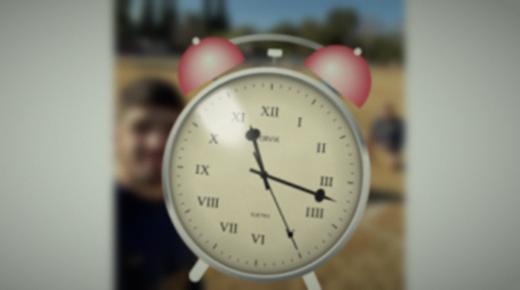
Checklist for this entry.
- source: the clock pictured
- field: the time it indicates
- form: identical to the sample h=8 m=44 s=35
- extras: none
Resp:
h=11 m=17 s=25
